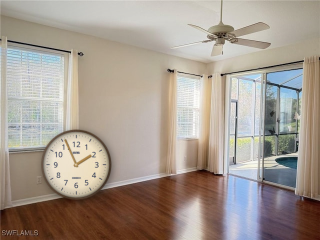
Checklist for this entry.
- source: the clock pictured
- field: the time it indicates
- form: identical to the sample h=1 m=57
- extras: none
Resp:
h=1 m=56
